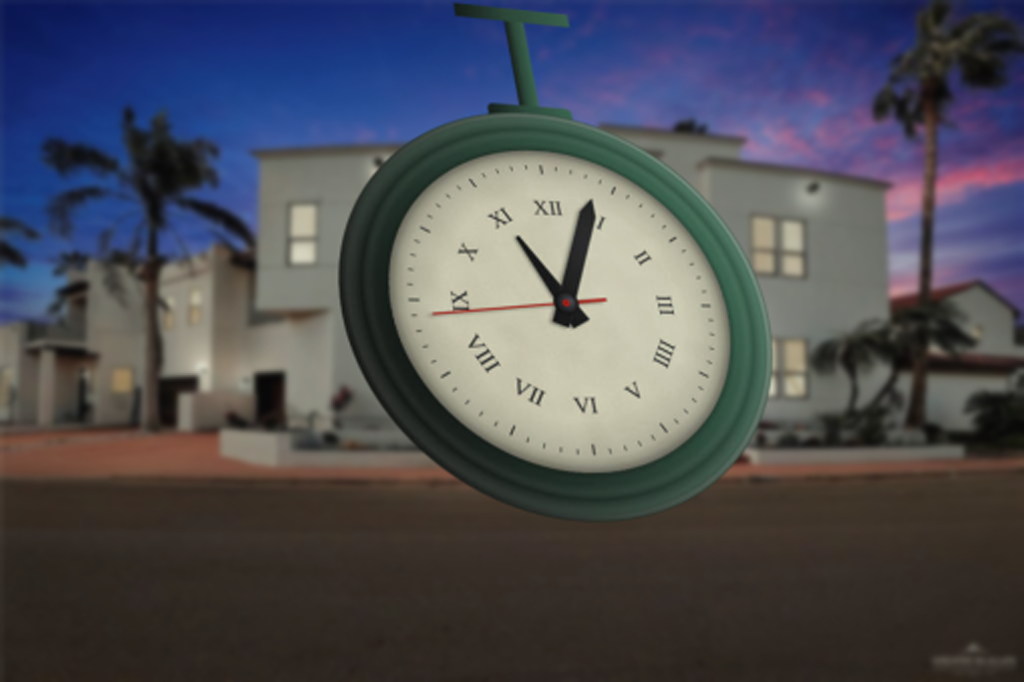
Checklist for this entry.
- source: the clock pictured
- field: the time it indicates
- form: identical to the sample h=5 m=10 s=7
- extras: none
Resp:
h=11 m=3 s=44
